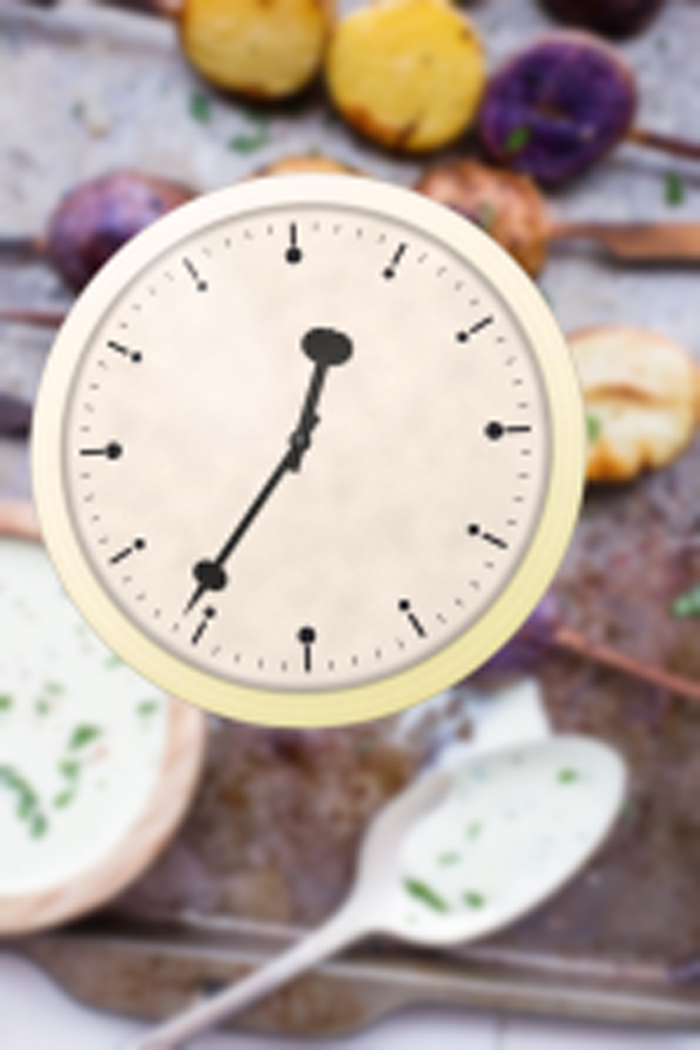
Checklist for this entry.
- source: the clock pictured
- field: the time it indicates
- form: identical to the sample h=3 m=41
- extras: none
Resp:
h=12 m=36
